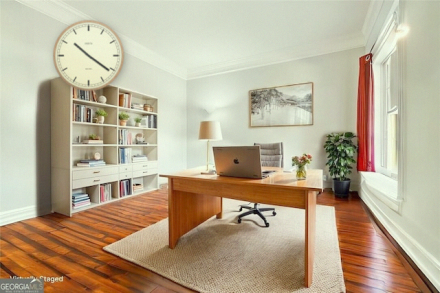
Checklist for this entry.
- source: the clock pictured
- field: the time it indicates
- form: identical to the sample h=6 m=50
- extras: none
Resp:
h=10 m=21
